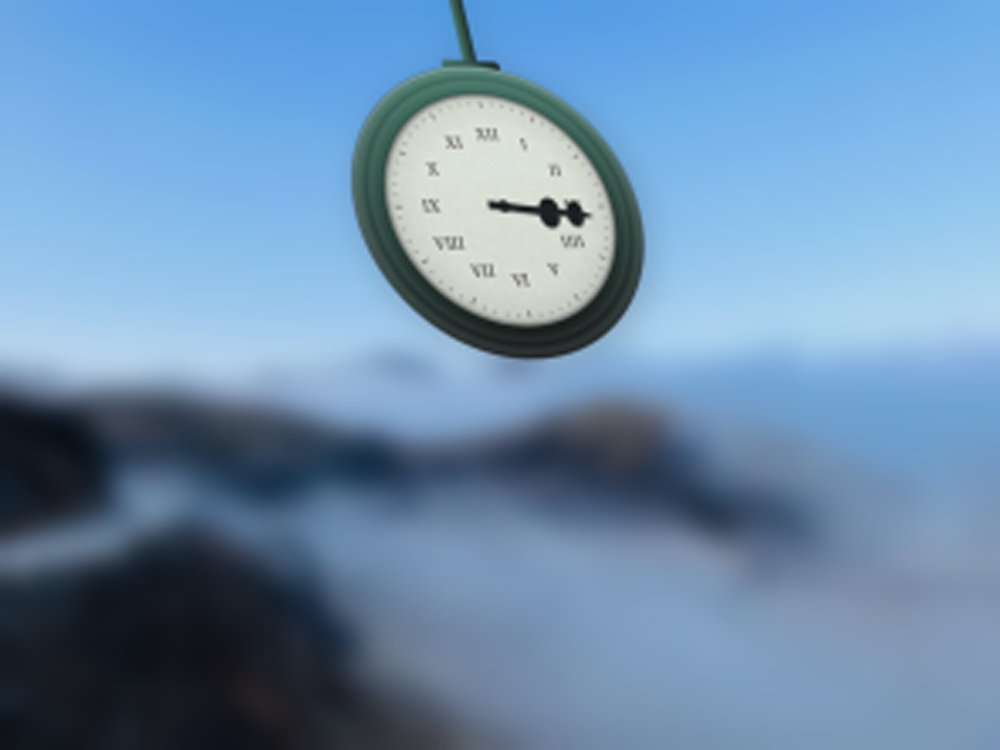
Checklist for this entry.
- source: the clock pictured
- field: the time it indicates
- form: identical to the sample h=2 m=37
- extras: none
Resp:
h=3 m=16
